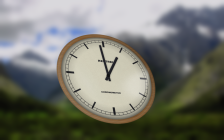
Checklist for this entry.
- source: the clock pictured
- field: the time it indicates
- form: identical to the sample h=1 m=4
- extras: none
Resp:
h=12 m=59
